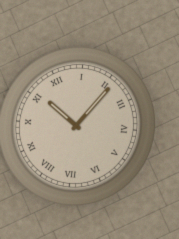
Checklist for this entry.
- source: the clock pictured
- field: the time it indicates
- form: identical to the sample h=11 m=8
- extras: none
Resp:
h=11 m=11
